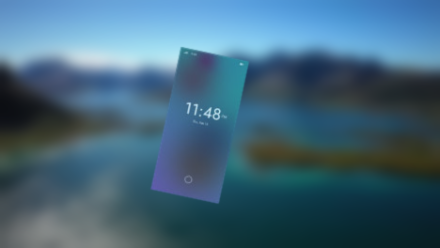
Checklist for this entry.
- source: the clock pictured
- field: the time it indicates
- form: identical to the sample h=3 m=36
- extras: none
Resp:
h=11 m=48
